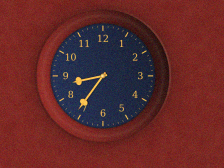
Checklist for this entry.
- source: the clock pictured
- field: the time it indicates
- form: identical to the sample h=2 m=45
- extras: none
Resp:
h=8 m=36
